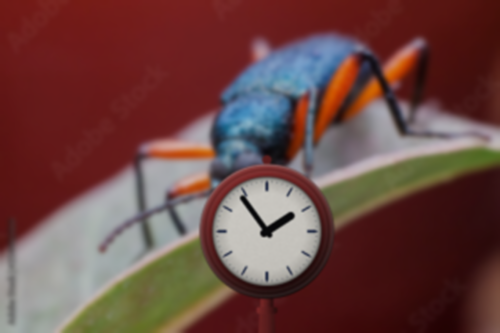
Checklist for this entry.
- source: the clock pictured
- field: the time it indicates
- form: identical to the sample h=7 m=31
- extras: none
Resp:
h=1 m=54
